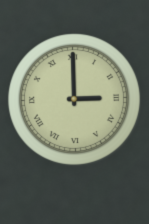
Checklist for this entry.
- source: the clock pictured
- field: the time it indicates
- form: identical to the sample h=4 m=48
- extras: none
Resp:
h=3 m=0
